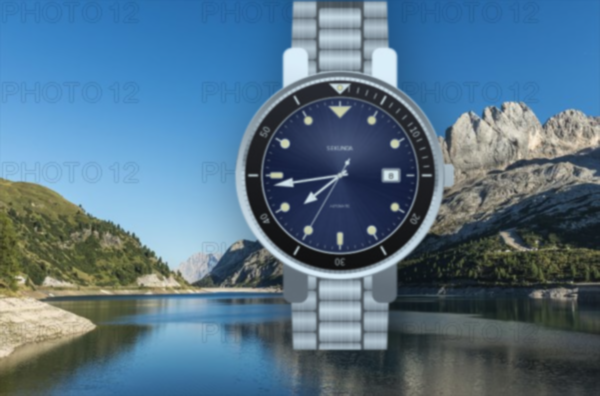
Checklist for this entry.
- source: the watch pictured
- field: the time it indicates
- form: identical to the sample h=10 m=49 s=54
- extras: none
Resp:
h=7 m=43 s=35
